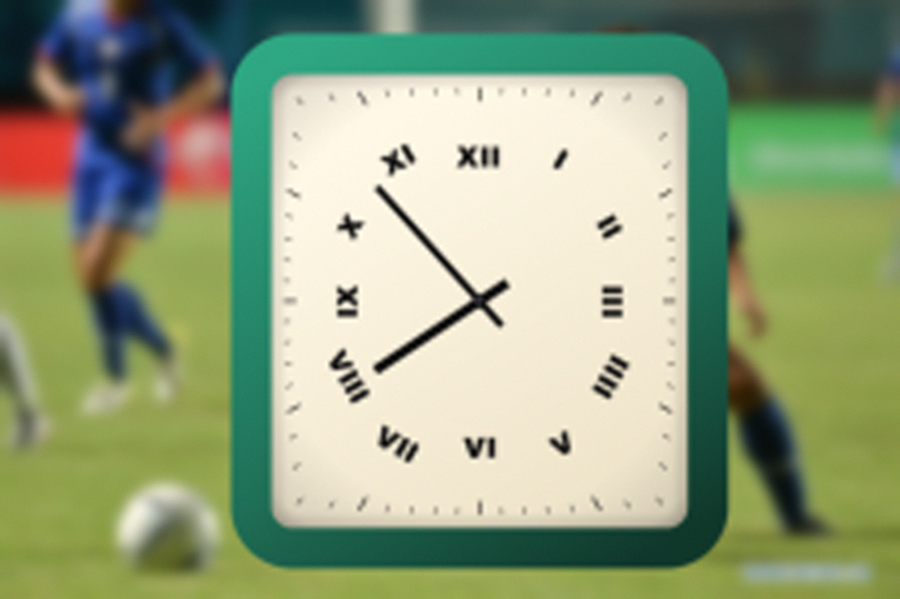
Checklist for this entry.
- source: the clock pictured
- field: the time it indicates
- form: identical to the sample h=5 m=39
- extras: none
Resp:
h=7 m=53
